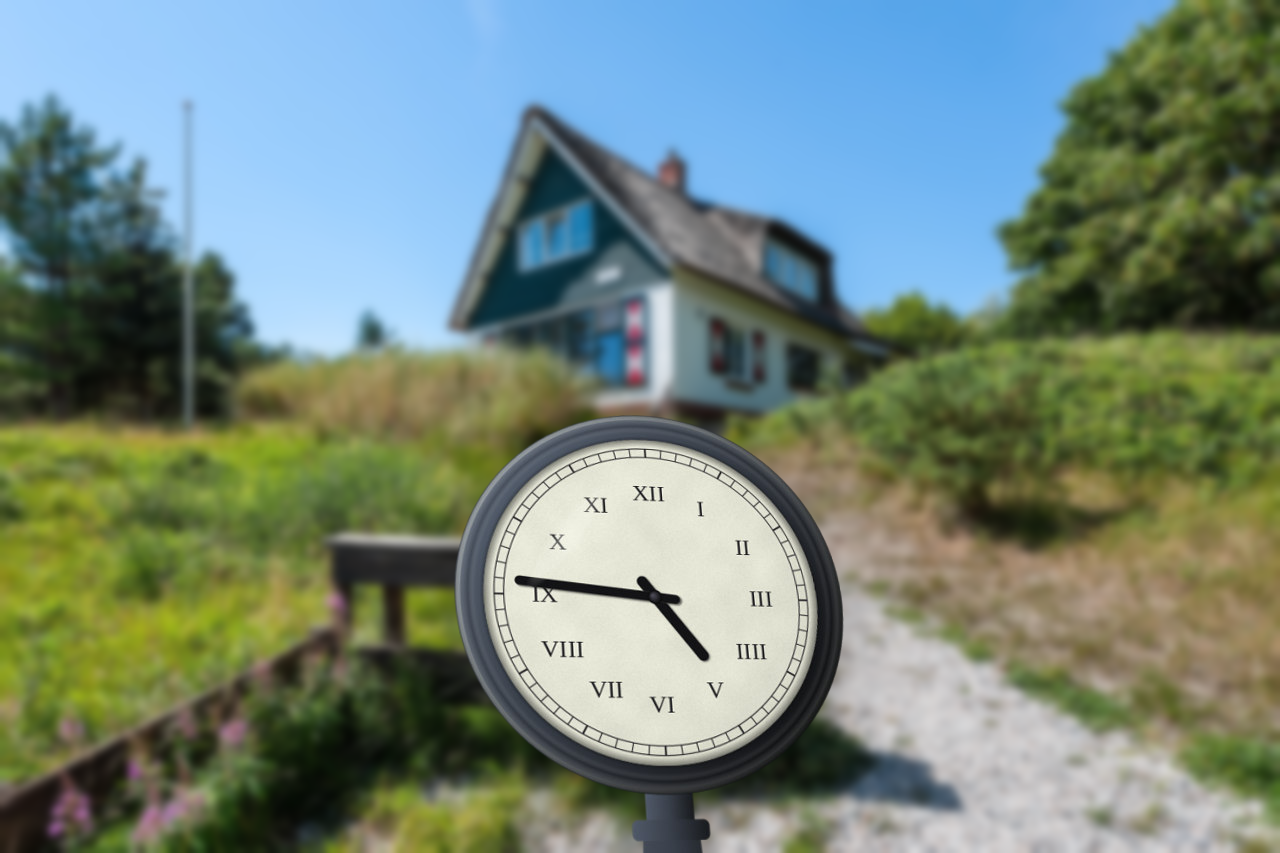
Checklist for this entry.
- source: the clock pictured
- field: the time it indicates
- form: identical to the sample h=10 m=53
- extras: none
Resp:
h=4 m=46
